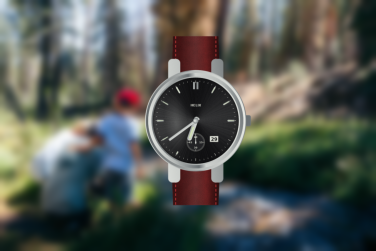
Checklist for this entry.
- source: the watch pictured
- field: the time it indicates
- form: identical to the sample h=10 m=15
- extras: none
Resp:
h=6 m=39
